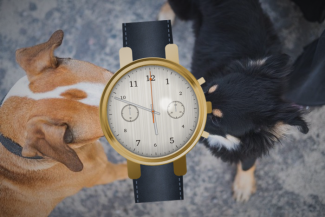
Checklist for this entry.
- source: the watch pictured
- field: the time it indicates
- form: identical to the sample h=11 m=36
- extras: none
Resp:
h=5 m=49
